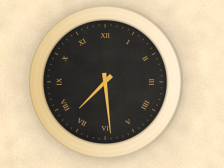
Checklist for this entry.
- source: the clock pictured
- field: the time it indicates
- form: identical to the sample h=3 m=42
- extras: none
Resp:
h=7 m=29
